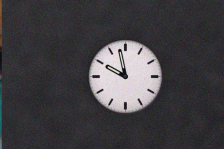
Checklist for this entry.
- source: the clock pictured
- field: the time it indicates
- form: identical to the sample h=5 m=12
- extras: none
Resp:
h=9 m=58
